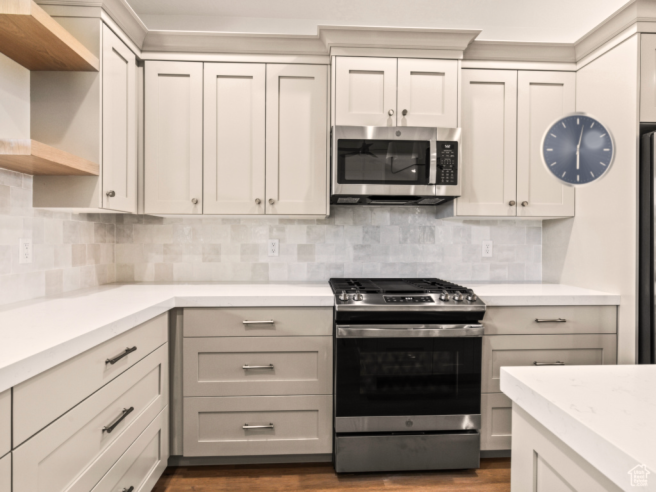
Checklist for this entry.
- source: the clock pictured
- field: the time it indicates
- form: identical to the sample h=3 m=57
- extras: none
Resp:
h=6 m=2
